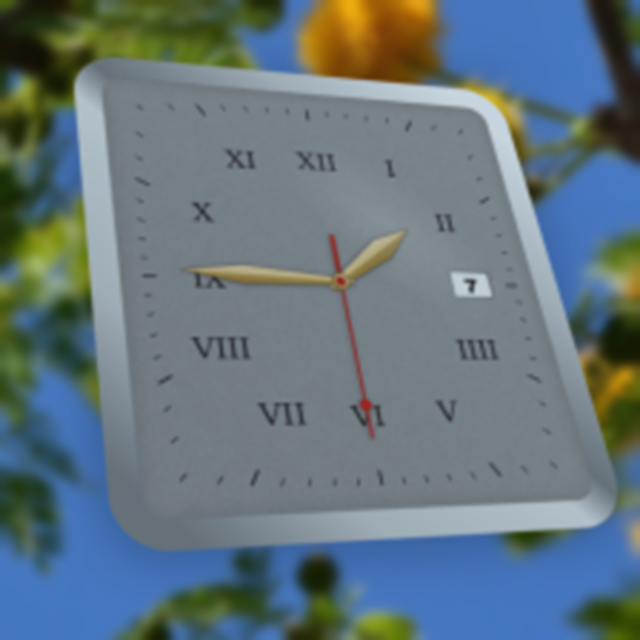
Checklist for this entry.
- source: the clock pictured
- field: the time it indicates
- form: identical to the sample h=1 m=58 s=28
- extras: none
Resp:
h=1 m=45 s=30
